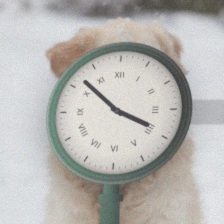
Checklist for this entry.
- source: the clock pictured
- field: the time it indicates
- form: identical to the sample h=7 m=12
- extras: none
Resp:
h=3 m=52
